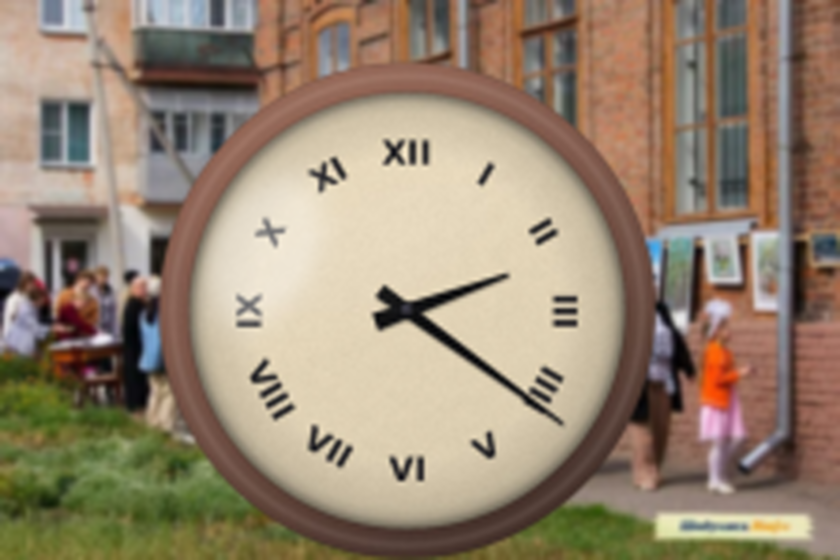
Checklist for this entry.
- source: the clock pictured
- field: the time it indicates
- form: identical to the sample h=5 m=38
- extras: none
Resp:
h=2 m=21
